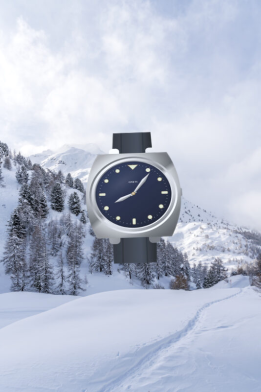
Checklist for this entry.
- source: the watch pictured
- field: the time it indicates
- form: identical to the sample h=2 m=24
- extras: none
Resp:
h=8 m=6
